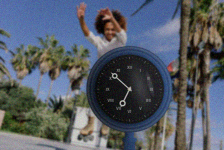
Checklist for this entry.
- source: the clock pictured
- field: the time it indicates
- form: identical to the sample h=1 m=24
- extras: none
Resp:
h=6 m=52
